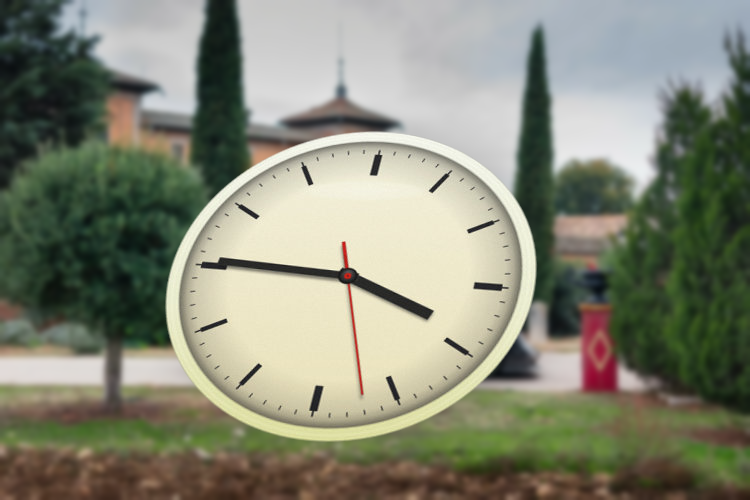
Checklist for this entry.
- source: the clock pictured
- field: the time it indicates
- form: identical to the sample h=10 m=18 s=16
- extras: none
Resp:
h=3 m=45 s=27
